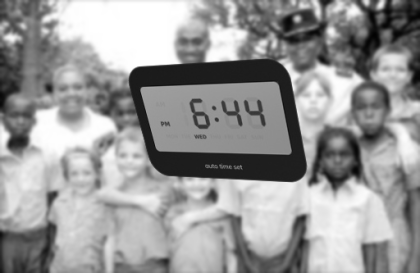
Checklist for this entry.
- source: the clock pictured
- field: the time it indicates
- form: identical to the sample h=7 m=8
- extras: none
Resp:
h=6 m=44
